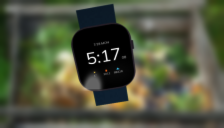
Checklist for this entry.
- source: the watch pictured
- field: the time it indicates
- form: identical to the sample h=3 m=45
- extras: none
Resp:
h=5 m=17
